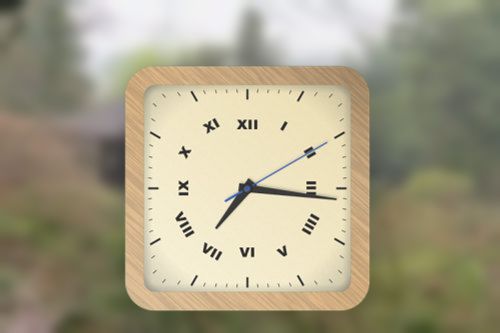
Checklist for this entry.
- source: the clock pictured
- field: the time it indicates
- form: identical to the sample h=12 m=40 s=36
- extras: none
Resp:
h=7 m=16 s=10
